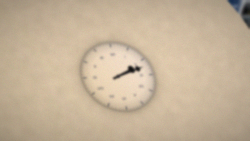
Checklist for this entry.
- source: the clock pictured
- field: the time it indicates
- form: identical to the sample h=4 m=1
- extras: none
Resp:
h=2 m=12
